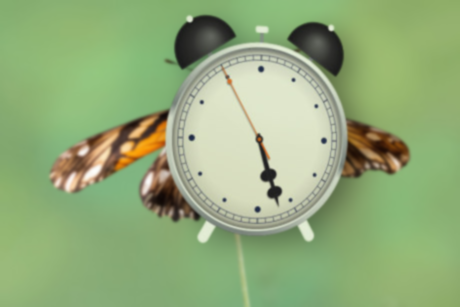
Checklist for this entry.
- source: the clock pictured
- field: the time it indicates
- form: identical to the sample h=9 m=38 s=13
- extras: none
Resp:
h=5 m=26 s=55
